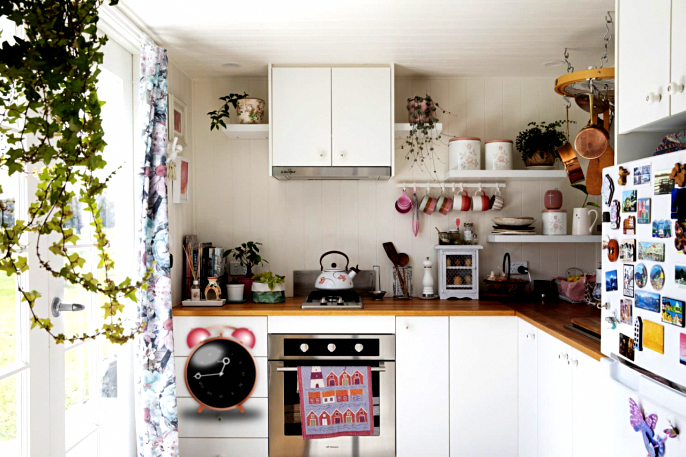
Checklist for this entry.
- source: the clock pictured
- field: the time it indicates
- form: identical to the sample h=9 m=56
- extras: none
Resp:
h=12 m=44
